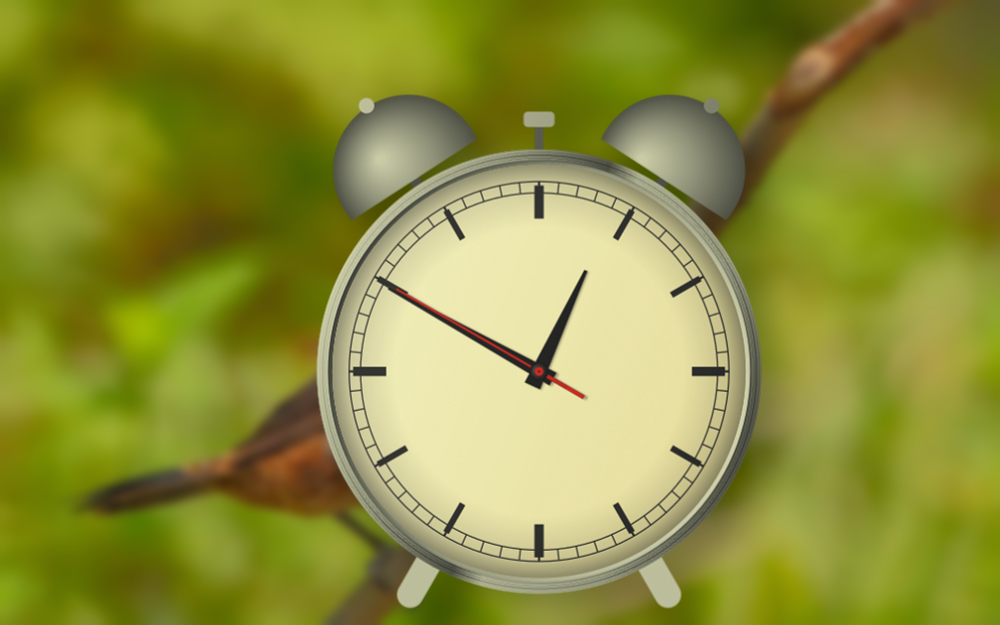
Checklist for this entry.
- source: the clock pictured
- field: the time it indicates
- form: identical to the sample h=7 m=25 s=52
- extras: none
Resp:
h=12 m=49 s=50
